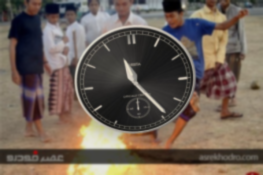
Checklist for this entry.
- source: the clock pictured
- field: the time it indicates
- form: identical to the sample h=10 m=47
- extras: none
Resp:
h=11 m=24
